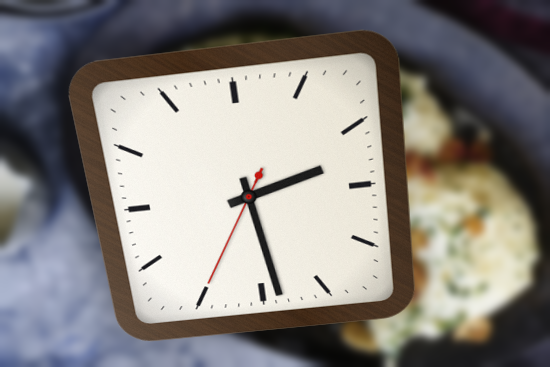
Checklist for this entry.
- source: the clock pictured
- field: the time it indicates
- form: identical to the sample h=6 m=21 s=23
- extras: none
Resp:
h=2 m=28 s=35
